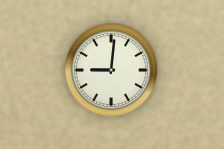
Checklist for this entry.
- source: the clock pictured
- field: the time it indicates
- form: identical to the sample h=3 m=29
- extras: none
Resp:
h=9 m=1
